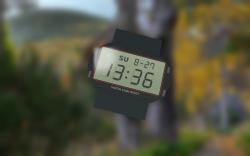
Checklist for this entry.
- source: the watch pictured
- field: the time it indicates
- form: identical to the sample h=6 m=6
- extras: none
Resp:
h=13 m=36
